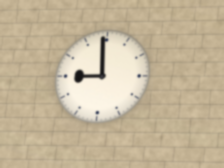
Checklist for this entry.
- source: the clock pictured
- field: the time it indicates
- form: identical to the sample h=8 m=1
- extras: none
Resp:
h=8 m=59
